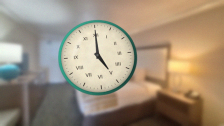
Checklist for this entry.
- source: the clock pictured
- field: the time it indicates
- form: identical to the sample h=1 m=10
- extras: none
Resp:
h=5 m=0
